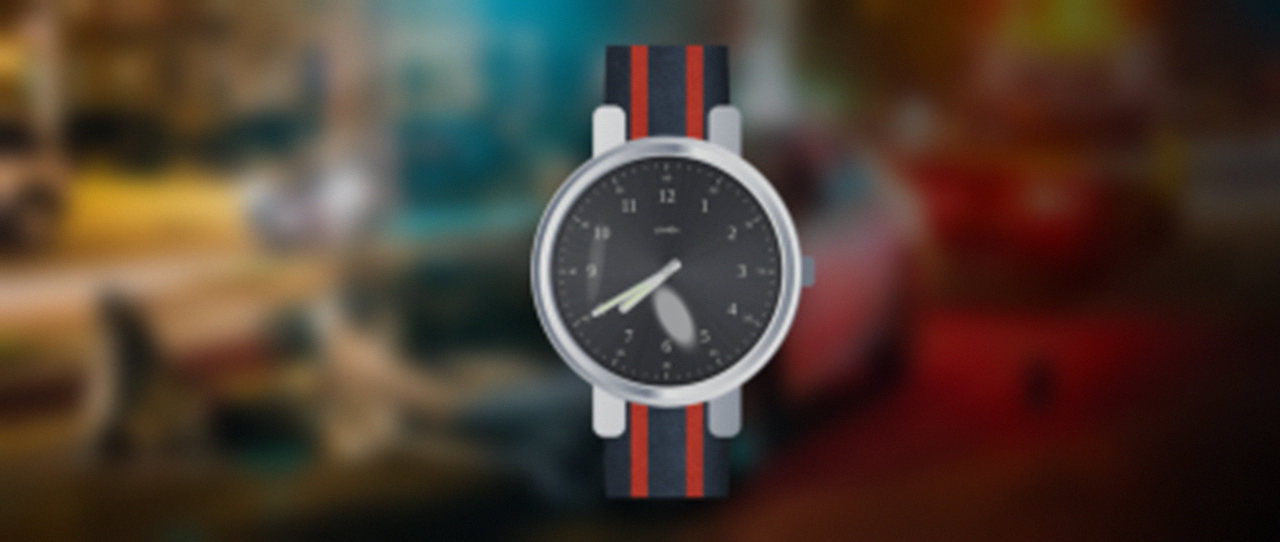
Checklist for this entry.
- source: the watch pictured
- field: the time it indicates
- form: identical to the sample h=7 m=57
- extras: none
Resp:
h=7 m=40
